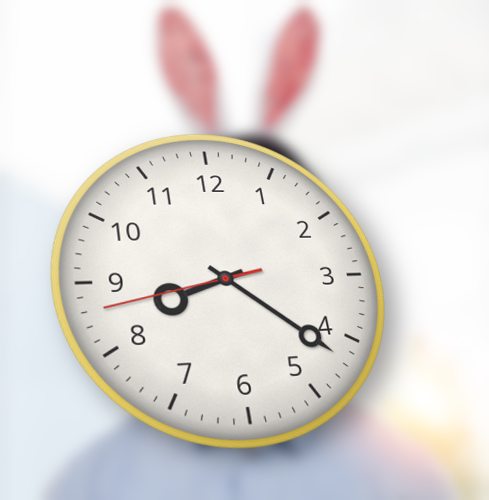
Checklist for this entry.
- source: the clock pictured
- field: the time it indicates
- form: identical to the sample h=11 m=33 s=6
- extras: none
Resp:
h=8 m=21 s=43
